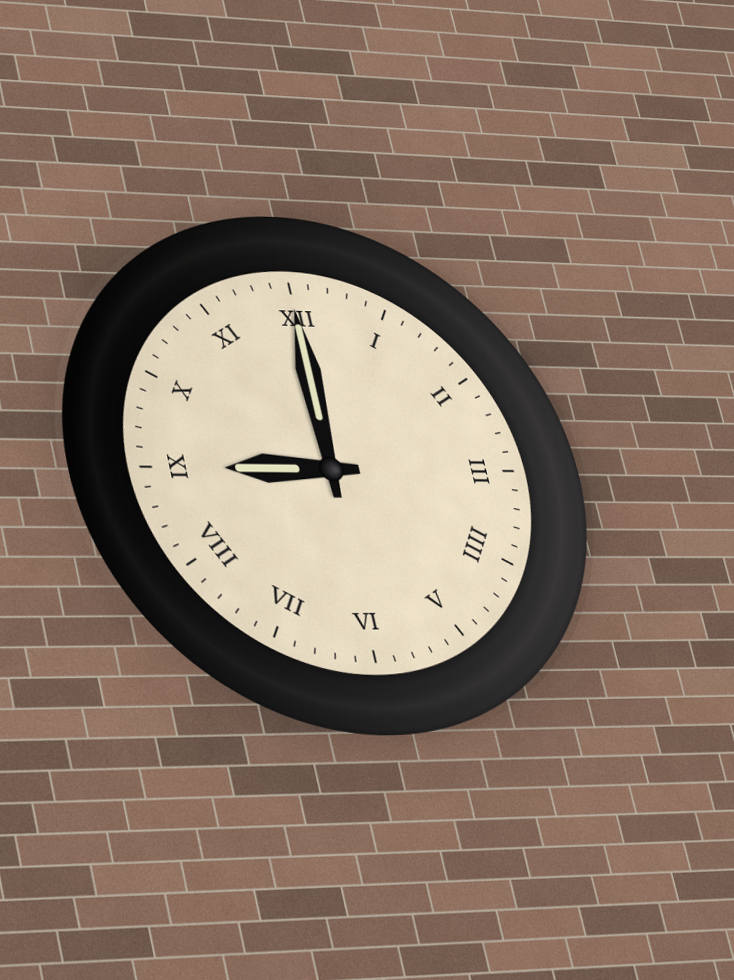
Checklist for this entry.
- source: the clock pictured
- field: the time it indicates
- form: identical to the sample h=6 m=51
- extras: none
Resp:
h=9 m=0
